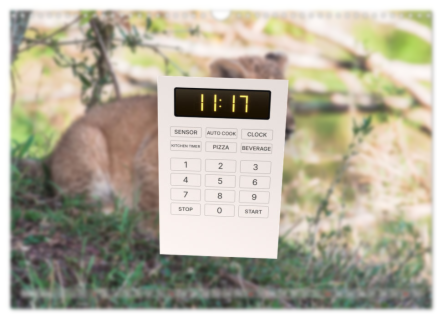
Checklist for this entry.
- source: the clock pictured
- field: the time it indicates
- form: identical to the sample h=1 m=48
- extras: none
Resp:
h=11 m=17
